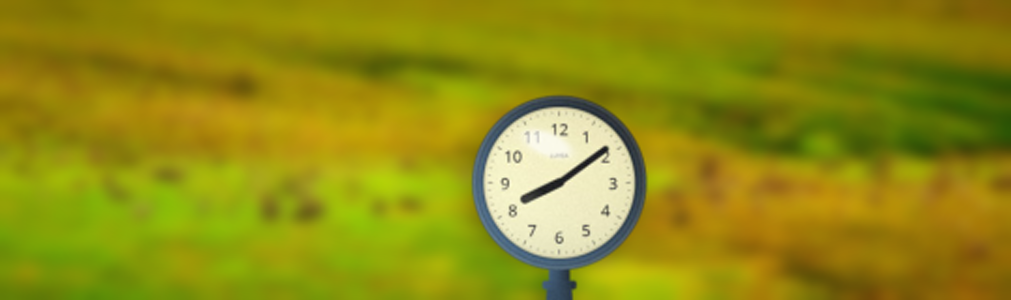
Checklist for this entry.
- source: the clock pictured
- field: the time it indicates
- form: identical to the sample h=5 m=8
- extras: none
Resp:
h=8 m=9
